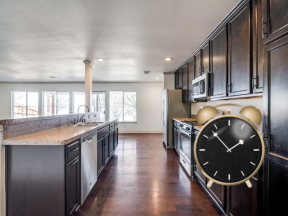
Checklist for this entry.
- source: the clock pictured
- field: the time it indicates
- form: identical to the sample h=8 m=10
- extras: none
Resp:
h=1 m=53
